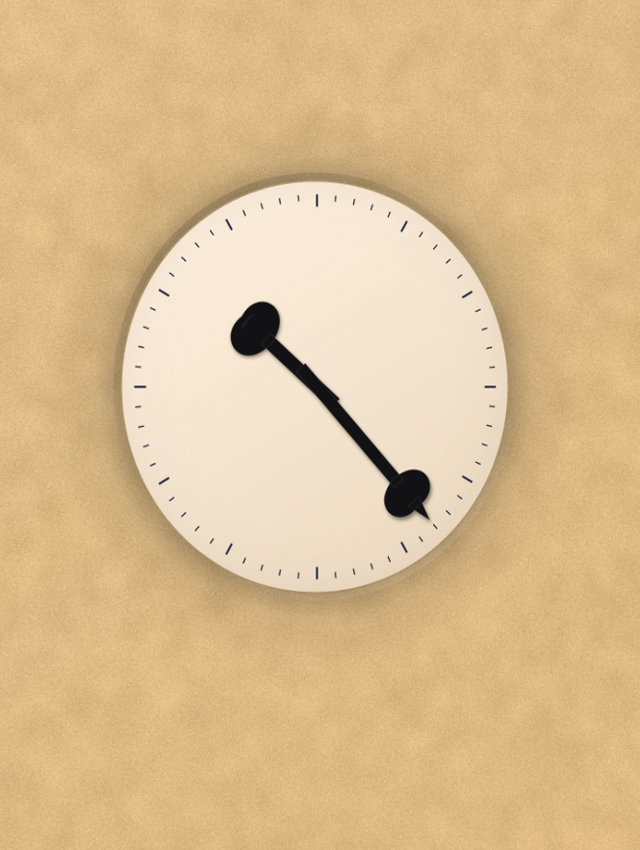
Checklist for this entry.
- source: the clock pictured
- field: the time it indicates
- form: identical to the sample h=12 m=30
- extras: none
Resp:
h=10 m=23
